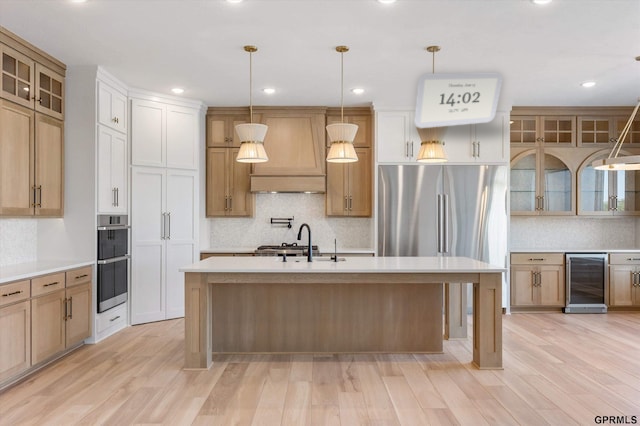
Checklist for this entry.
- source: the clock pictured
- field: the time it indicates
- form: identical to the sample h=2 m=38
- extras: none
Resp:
h=14 m=2
